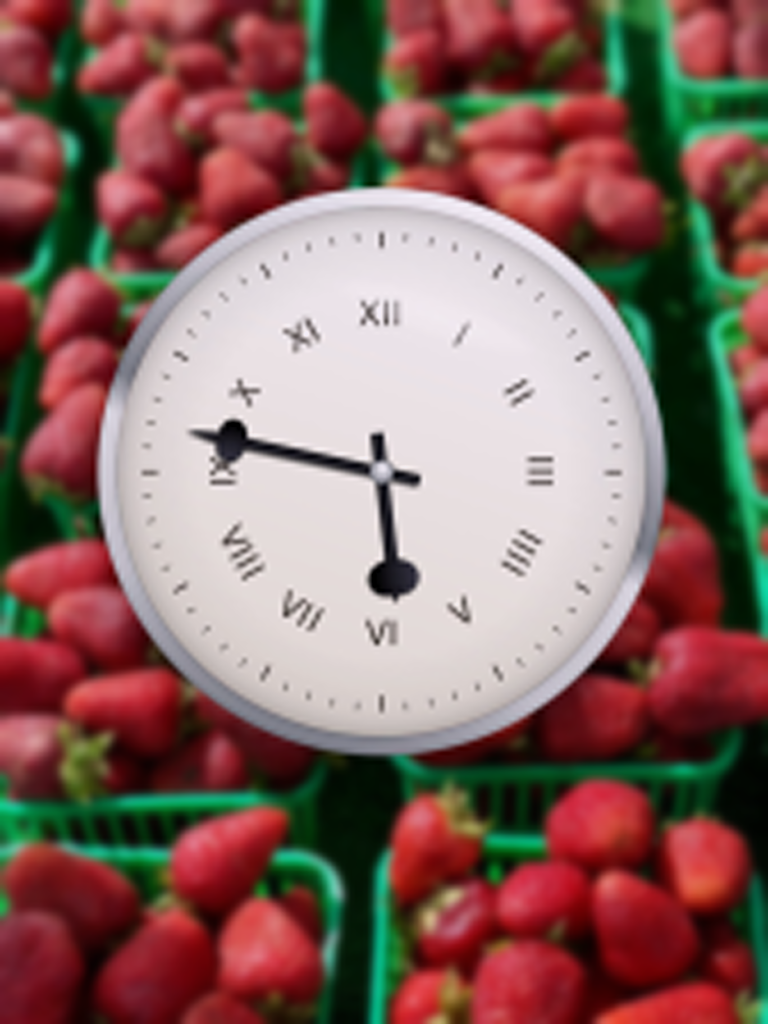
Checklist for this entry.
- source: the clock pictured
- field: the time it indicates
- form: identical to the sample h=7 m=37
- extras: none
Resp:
h=5 m=47
